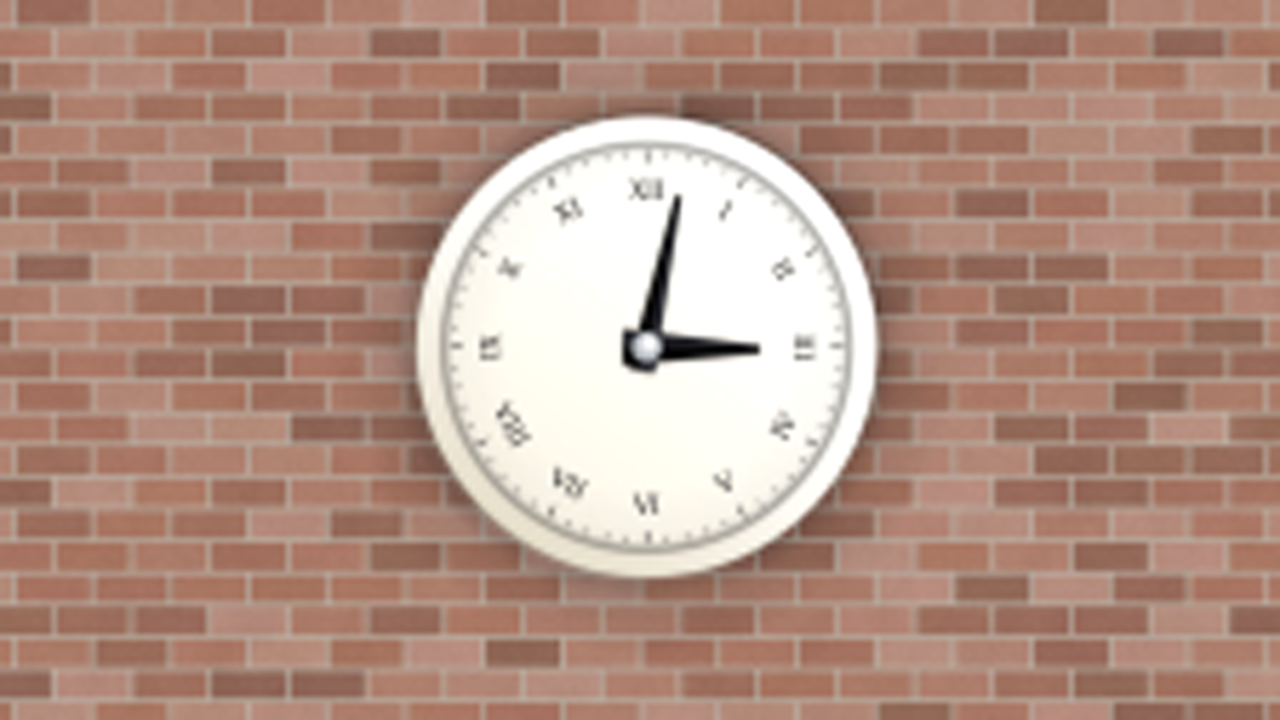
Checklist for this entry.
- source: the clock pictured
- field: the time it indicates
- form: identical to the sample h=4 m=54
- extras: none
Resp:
h=3 m=2
